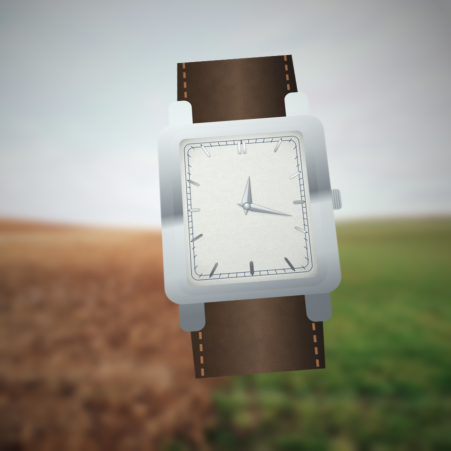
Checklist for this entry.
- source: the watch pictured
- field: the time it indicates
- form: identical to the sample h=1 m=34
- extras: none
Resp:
h=12 m=18
